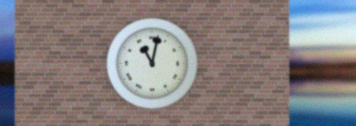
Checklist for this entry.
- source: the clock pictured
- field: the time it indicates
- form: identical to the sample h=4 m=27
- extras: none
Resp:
h=11 m=2
